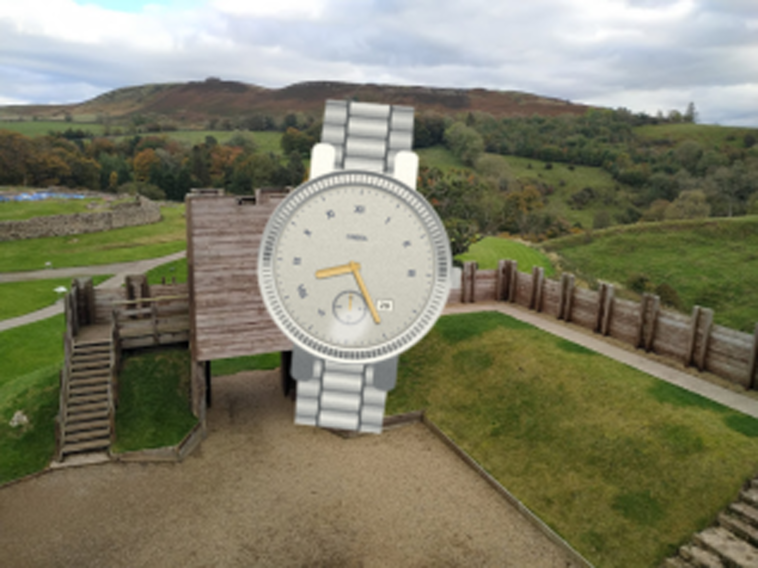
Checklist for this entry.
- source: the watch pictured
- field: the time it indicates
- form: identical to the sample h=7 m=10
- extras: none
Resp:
h=8 m=25
